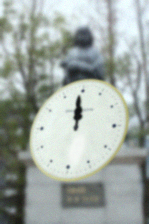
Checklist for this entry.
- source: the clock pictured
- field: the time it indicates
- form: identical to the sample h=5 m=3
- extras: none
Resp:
h=11 m=59
